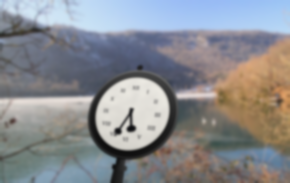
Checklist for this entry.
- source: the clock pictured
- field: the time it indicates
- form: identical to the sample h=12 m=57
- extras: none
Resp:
h=5 m=34
